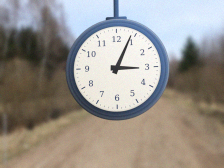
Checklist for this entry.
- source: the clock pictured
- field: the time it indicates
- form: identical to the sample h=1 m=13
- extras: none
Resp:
h=3 m=4
